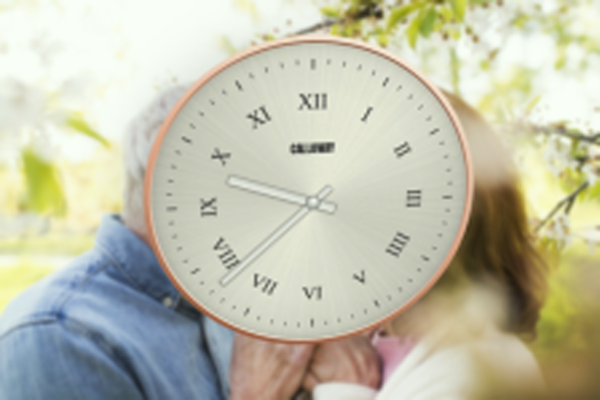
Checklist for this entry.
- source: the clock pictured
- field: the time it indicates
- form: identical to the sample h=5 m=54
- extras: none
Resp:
h=9 m=38
